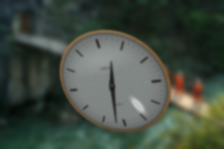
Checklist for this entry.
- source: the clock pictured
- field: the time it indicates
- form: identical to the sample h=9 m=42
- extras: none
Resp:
h=12 m=32
